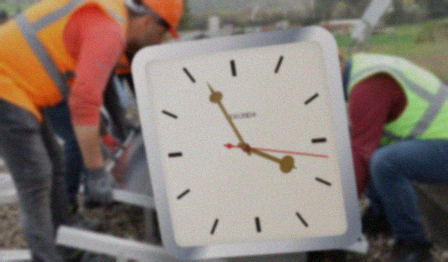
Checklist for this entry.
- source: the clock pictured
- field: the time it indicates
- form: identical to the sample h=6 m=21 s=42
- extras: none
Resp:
h=3 m=56 s=17
